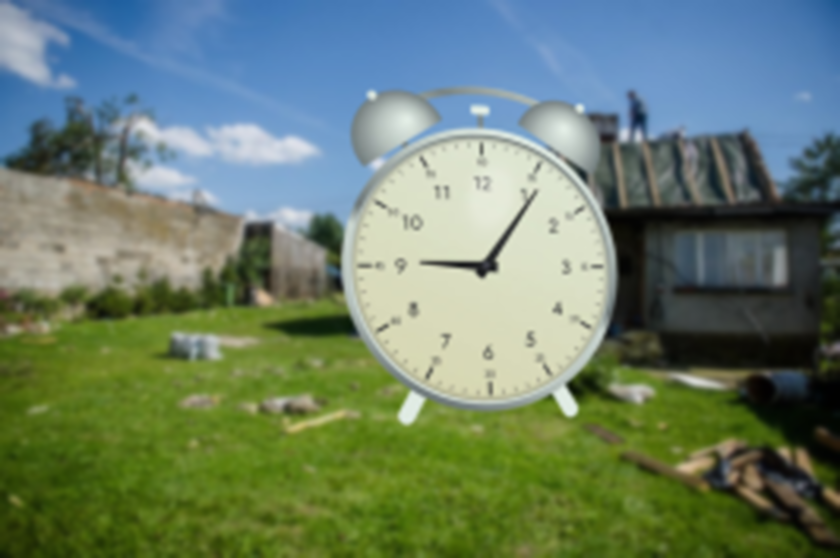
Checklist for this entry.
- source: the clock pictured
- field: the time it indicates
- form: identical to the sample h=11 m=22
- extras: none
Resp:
h=9 m=6
